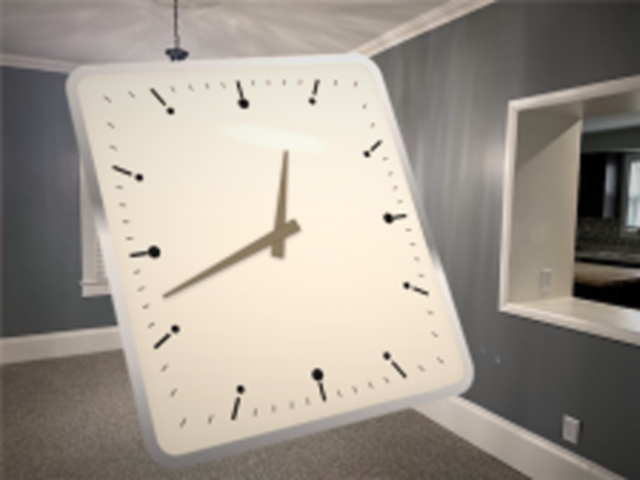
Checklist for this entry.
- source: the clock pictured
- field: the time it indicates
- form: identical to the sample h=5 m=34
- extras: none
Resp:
h=12 m=42
